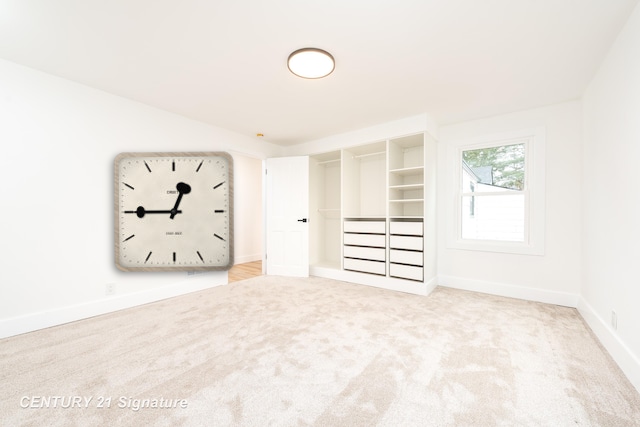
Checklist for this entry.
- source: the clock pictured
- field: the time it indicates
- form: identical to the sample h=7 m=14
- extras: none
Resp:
h=12 m=45
